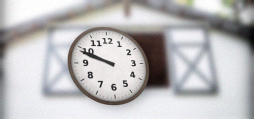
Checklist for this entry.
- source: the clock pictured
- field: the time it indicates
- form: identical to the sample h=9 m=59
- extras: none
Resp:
h=9 m=49
